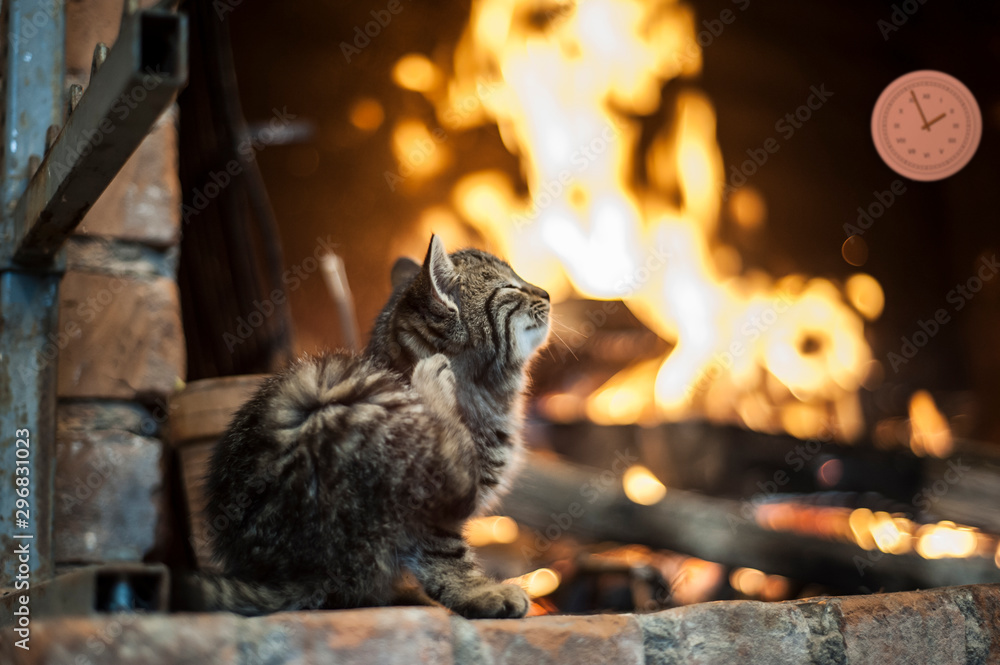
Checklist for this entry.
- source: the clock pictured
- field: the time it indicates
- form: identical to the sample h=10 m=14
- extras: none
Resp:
h=1 m=56
